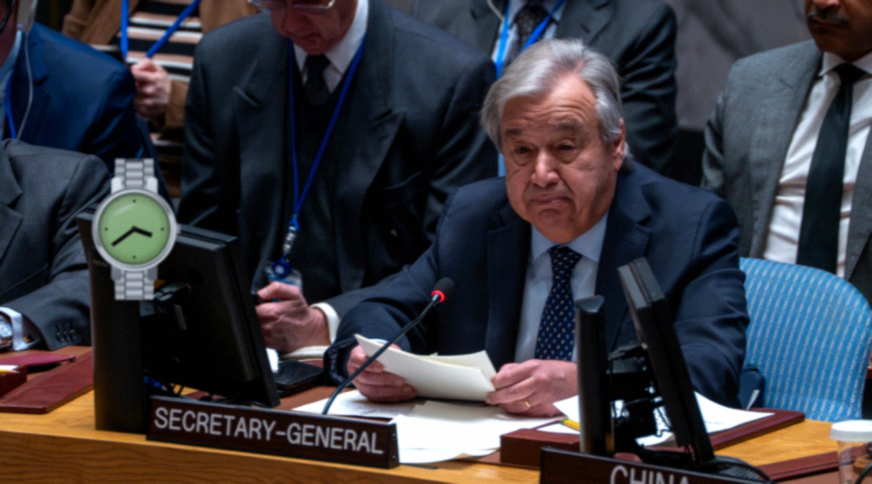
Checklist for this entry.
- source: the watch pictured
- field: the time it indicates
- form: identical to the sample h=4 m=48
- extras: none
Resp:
h=3 m=39
